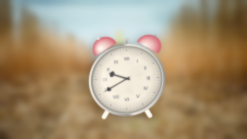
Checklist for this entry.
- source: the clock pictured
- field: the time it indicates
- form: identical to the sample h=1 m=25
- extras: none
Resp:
h=9 m=40
